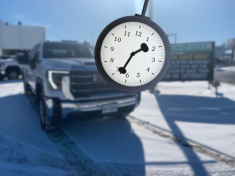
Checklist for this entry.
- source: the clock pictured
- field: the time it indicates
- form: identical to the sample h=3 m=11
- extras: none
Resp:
h=1 m=33
